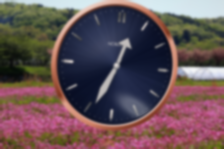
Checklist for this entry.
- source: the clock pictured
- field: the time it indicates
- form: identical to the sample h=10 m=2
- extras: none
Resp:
h=12 m=34
